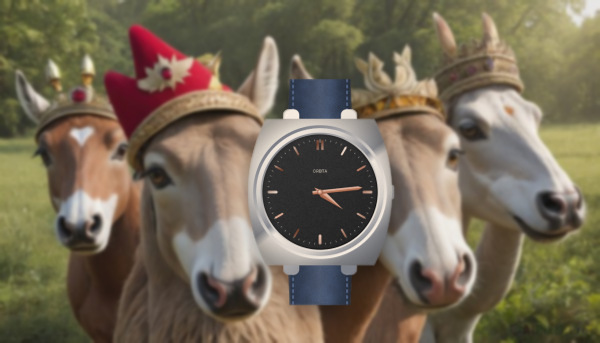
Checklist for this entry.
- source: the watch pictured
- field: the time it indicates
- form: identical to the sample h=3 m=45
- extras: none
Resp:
h=4 m=14
